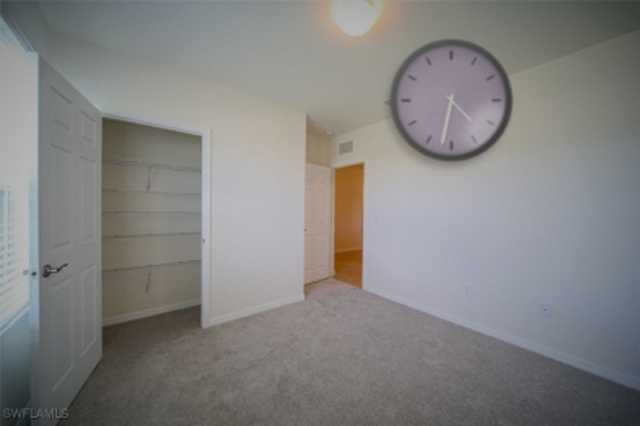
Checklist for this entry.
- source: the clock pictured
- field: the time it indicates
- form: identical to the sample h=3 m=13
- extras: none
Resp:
h=4 m=32
